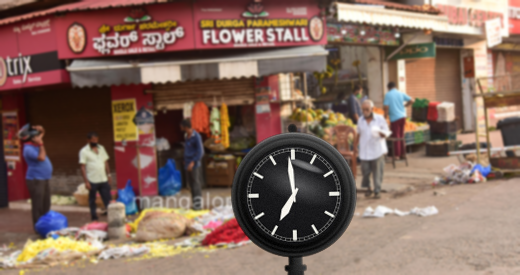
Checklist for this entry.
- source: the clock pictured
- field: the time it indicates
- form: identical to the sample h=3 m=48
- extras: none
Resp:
h=6 m=59
